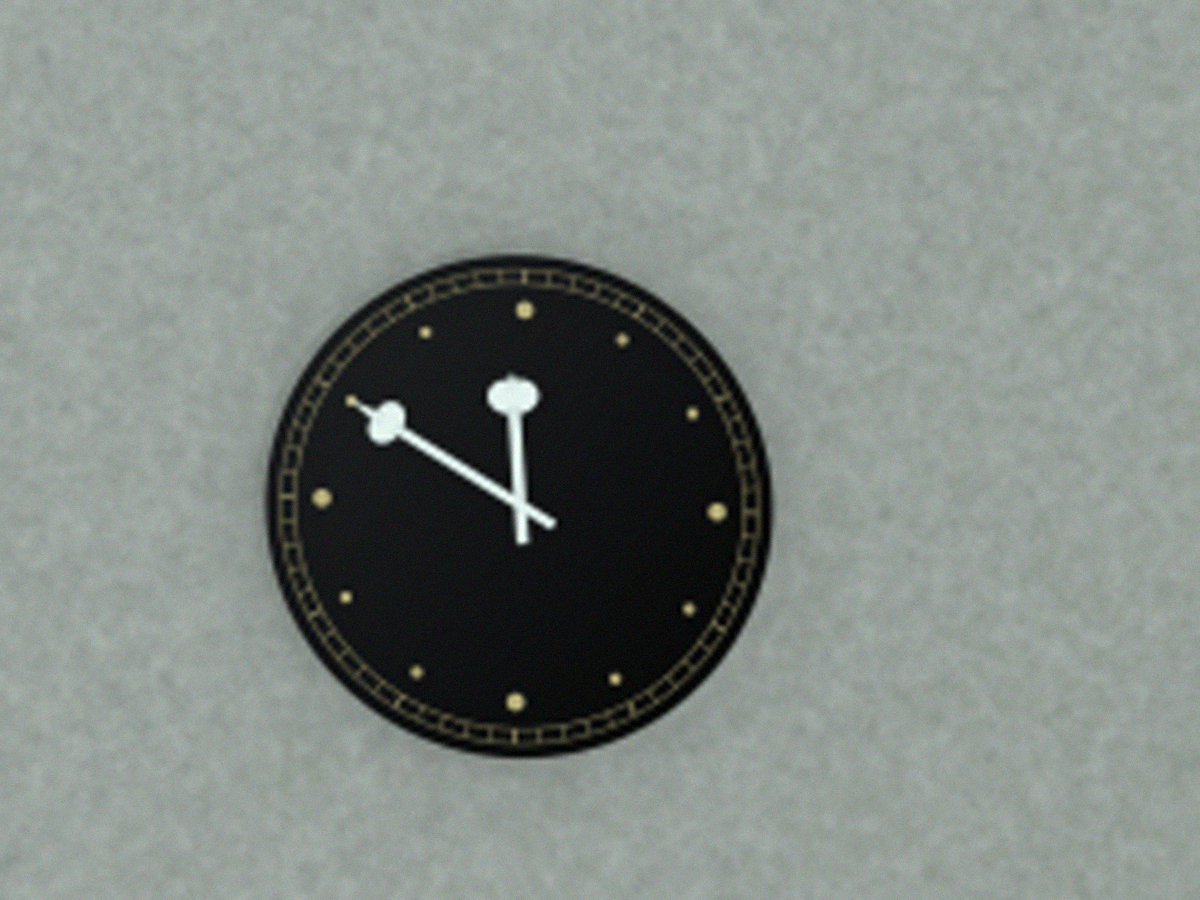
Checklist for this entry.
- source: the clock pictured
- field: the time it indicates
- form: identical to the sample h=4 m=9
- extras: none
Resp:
h=11 m=50
